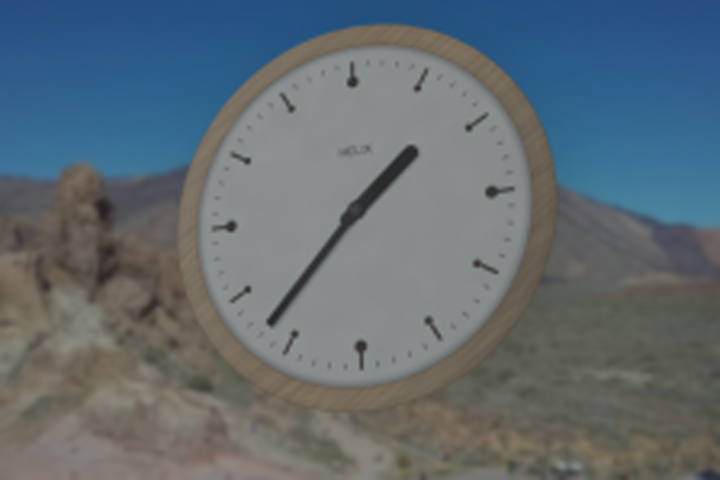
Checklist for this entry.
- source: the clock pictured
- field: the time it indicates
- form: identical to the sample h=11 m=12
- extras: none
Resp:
h=1 m=37
